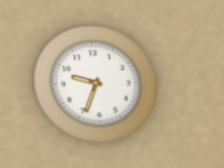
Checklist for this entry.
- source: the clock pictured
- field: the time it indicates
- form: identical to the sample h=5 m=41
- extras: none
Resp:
h=9 m=34
